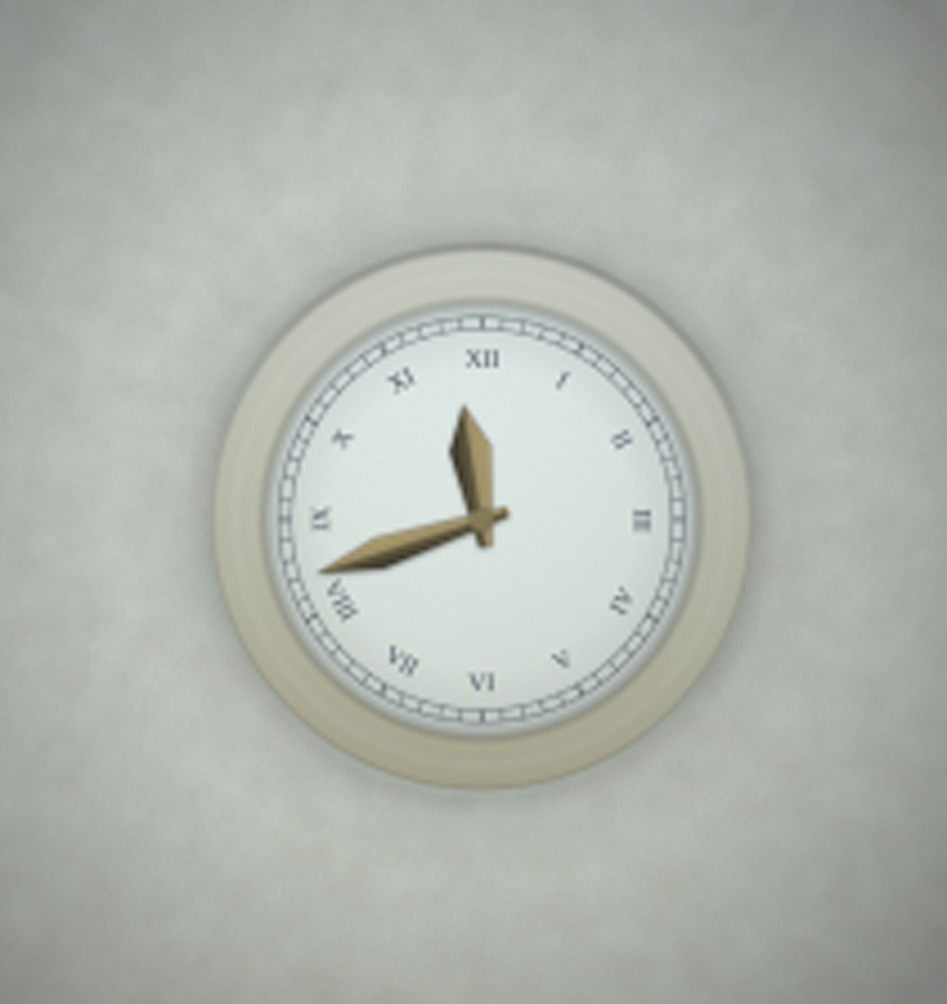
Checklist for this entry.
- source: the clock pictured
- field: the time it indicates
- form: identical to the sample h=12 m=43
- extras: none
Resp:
h=11 m=42
